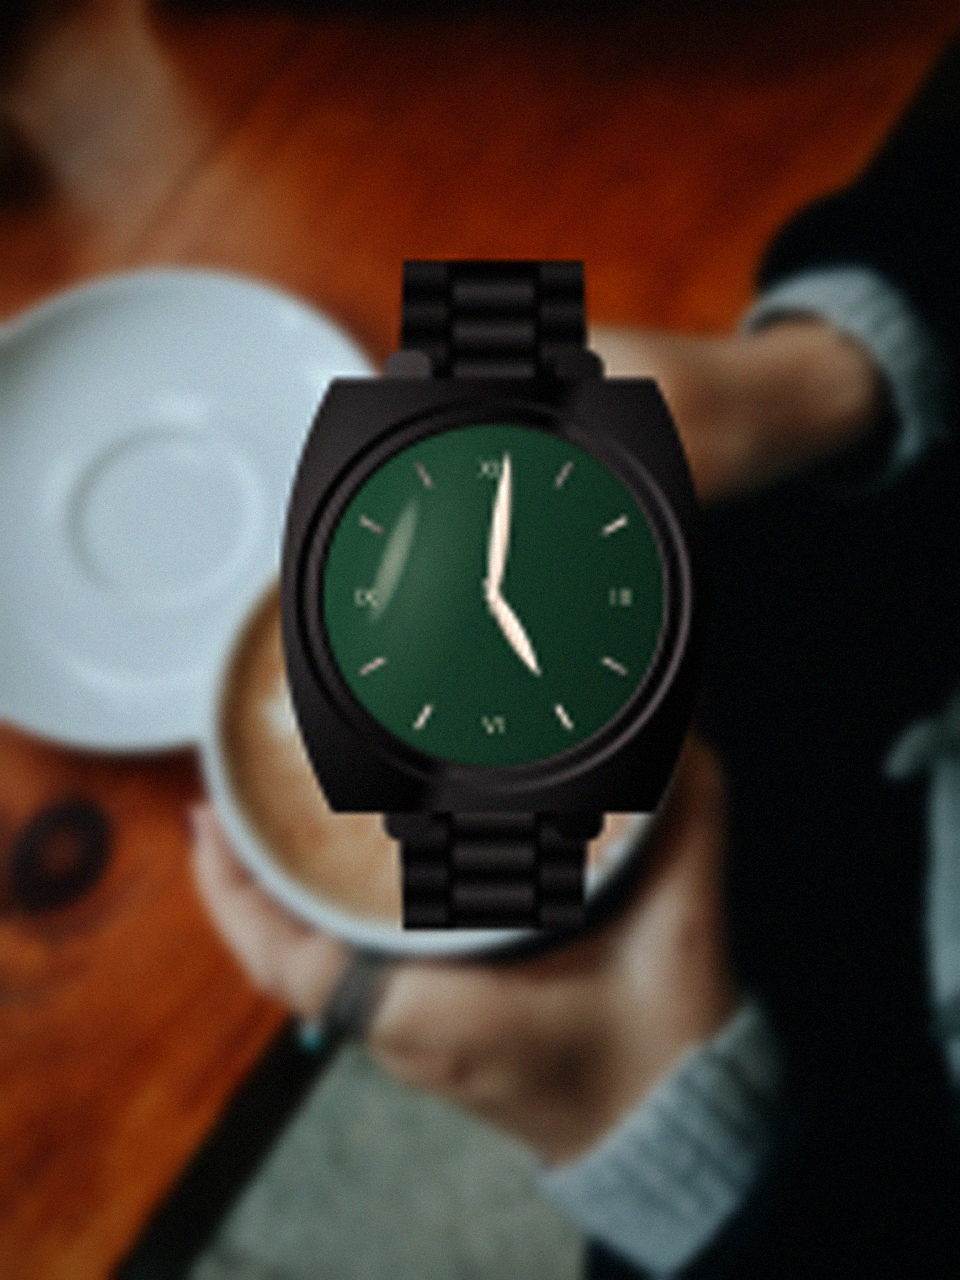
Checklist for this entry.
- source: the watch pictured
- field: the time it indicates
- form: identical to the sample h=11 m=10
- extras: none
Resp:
h=5 m=1
